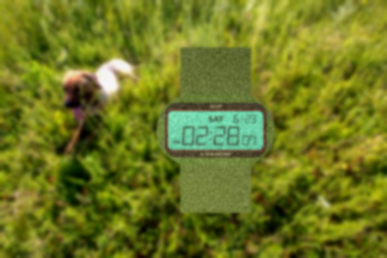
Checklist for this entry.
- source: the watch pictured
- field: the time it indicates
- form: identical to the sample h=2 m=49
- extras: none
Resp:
h=2 m=28
